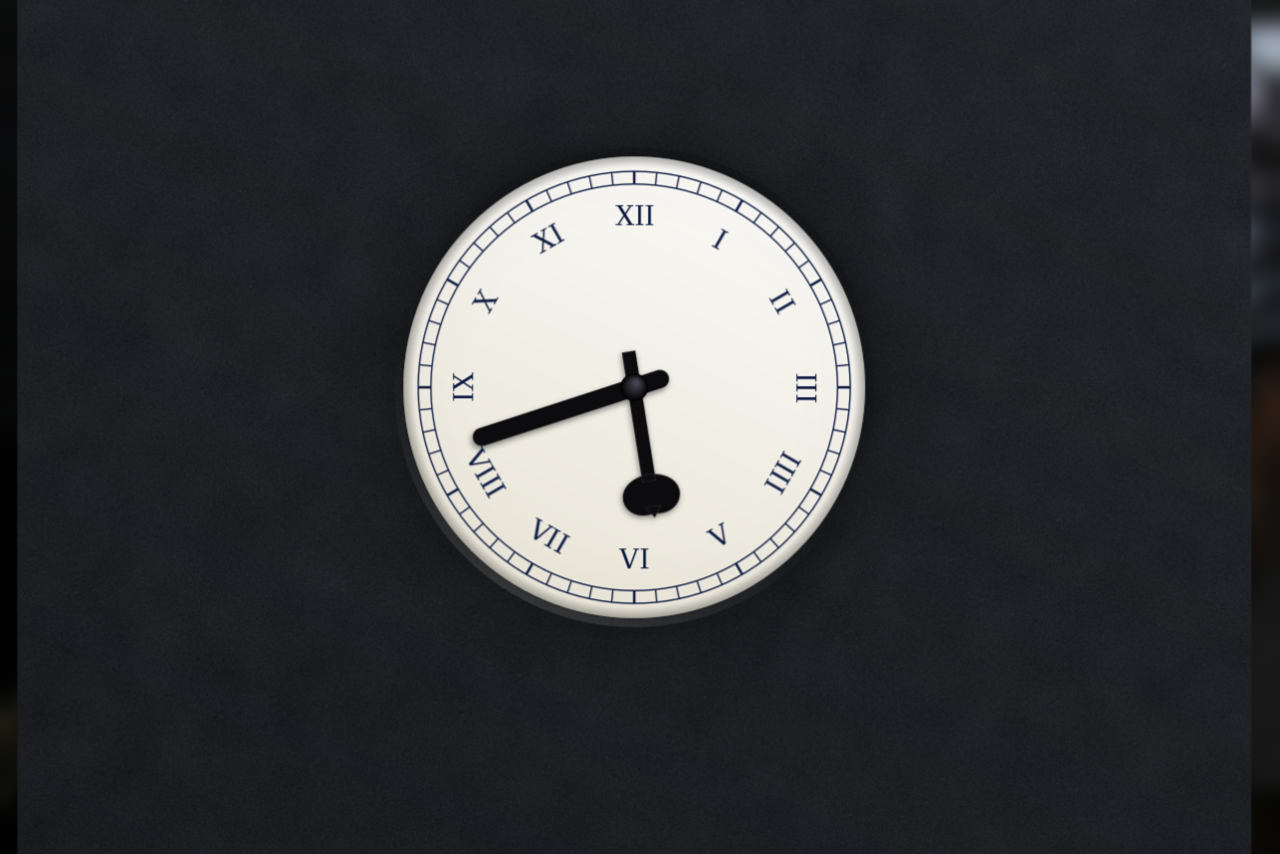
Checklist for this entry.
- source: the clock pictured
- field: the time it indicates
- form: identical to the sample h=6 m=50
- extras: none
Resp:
h=5 m=42
